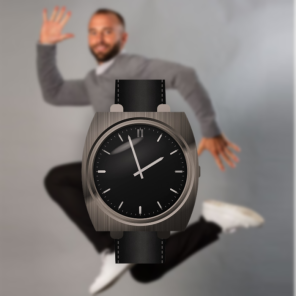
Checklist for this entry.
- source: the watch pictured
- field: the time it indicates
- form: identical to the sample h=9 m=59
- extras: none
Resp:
h=1 m=57
